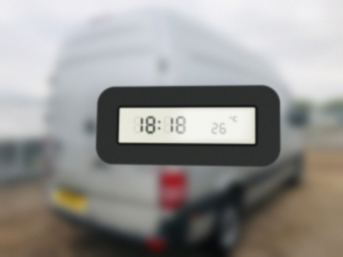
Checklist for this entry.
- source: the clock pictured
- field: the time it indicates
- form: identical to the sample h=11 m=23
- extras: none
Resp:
h=18 m=18
